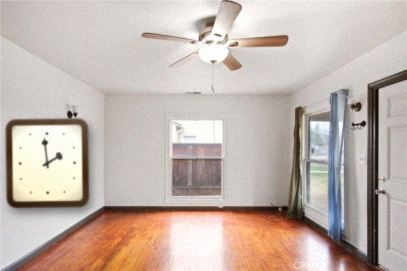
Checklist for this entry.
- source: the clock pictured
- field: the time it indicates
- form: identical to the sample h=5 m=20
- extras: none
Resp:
h=1 m=59
